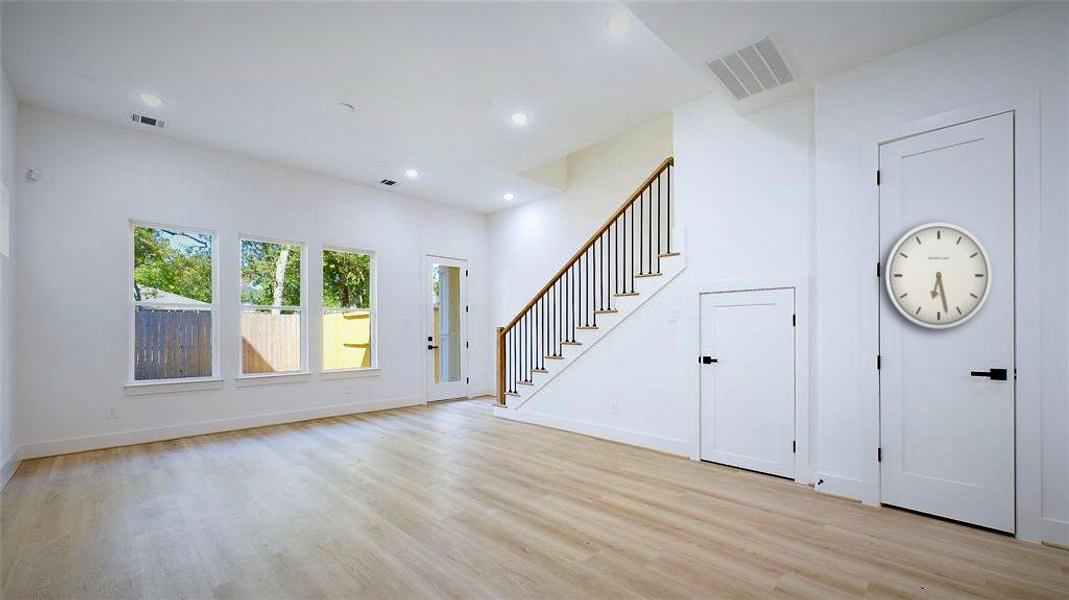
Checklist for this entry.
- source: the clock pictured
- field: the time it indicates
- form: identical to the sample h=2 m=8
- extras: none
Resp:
h=6 m=28
